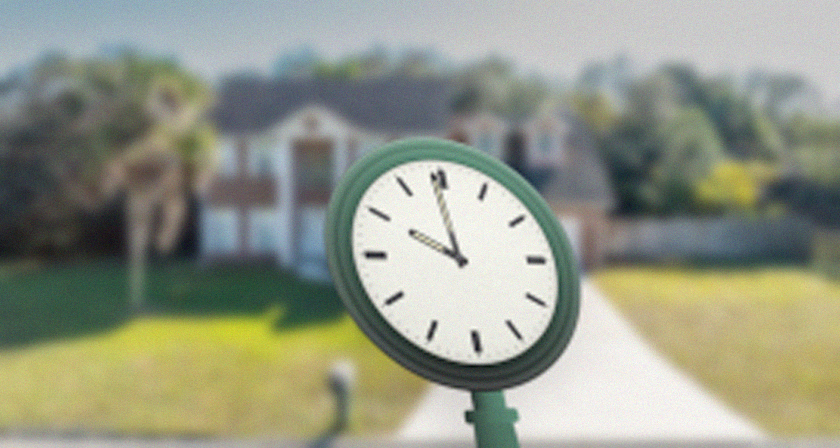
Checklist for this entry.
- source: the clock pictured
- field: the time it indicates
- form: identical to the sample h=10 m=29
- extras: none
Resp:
h=9 m=59
